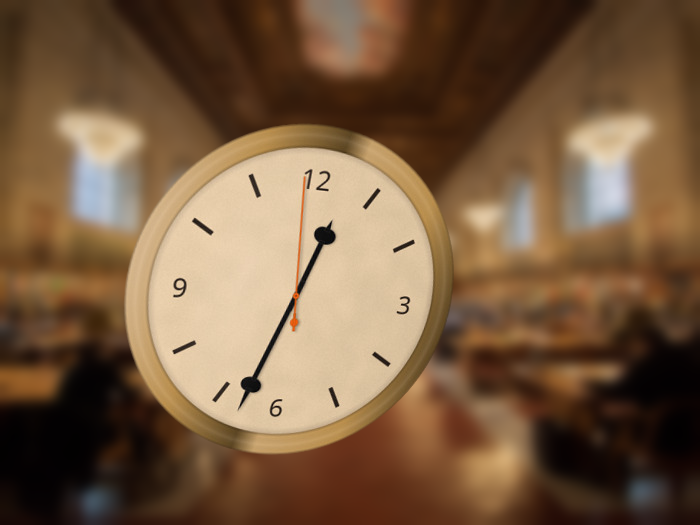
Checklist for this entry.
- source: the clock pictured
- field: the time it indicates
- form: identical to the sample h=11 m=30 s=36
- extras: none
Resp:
h=12 m=32 s=59
